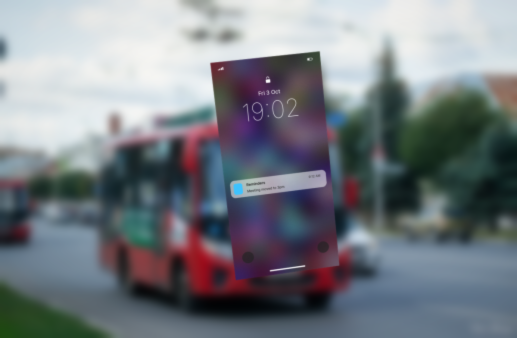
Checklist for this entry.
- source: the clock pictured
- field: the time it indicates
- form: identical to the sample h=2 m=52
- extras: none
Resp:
h=19 m=2
